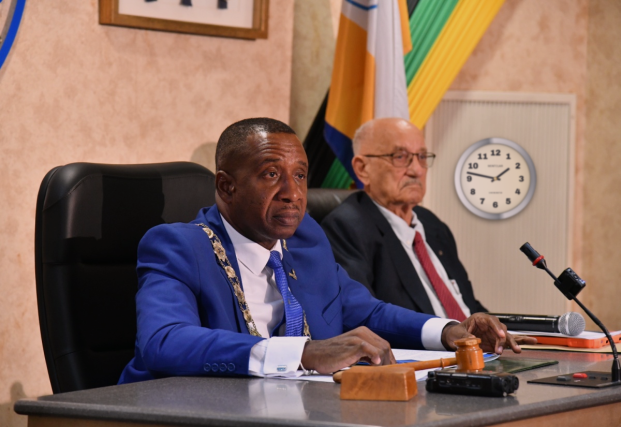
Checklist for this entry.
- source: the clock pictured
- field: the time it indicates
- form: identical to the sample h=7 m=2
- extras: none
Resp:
h=1 m=47
